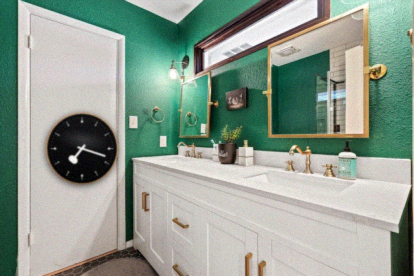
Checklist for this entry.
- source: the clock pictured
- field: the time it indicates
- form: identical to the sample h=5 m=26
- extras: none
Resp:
h=7 m=18
